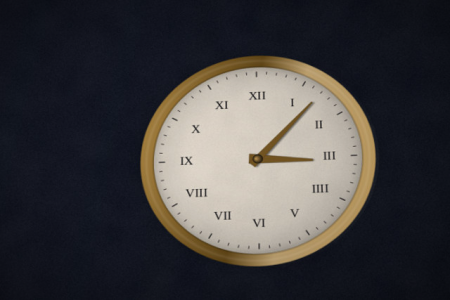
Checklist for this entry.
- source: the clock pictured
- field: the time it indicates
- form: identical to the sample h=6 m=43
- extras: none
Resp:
h=3 m=7
